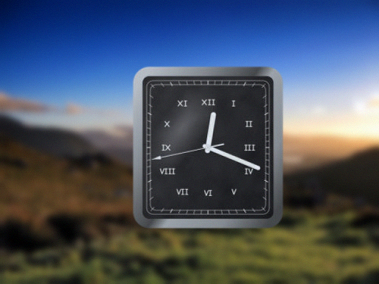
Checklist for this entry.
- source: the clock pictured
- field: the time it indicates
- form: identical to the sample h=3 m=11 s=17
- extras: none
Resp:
h=12 m=18 s=43
